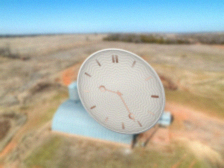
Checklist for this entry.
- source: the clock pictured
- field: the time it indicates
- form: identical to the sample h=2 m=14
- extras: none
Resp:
h=9 m=26
